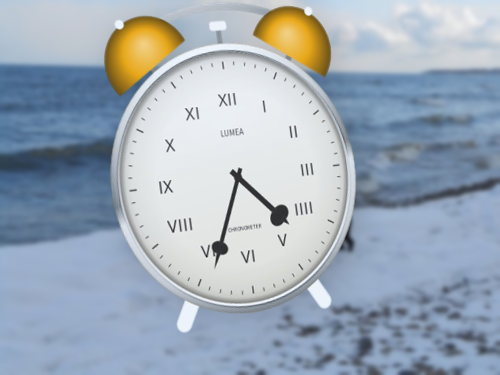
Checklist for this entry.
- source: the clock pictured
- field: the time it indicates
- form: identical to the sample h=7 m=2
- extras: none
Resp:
h=4 m=34
